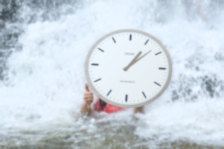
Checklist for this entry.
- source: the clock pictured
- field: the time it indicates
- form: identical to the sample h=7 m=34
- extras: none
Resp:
h=1 m=8
